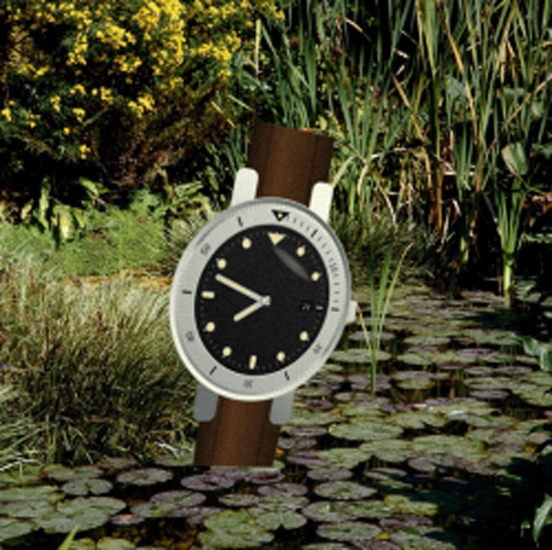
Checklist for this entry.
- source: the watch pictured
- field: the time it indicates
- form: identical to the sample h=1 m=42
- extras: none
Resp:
h=7 m=48
